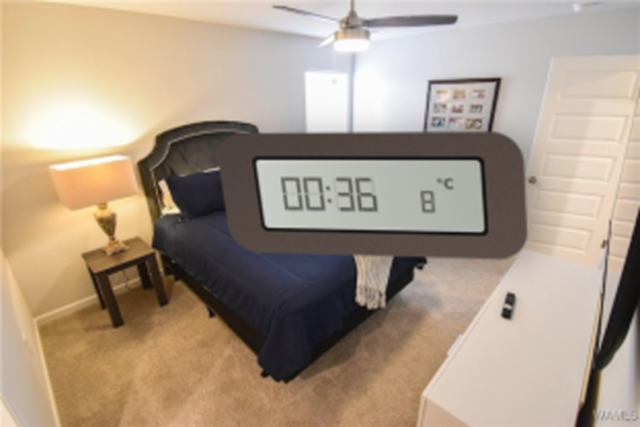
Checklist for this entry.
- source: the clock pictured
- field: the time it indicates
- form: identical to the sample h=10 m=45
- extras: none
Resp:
h=0 m=36
